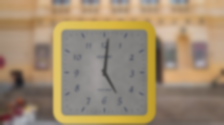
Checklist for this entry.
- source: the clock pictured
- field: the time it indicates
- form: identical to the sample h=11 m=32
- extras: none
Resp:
h=5 m=1
